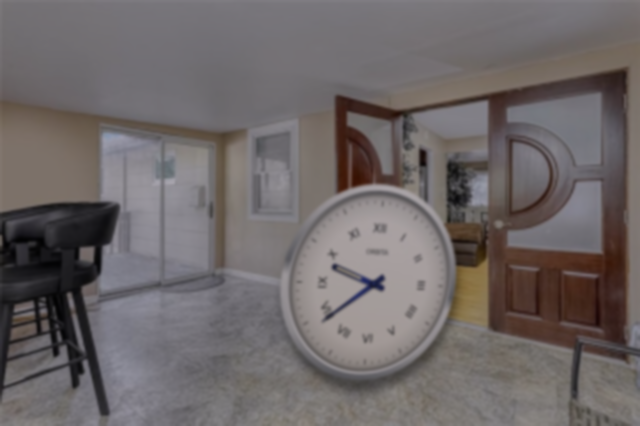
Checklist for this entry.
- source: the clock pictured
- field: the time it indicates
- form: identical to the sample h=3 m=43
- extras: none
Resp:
h=9 m=39
